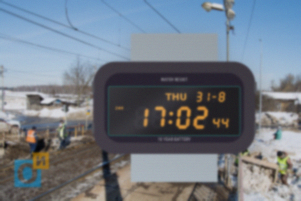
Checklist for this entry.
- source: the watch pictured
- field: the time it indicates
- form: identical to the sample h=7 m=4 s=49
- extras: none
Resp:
h=17 m=2 s=44
